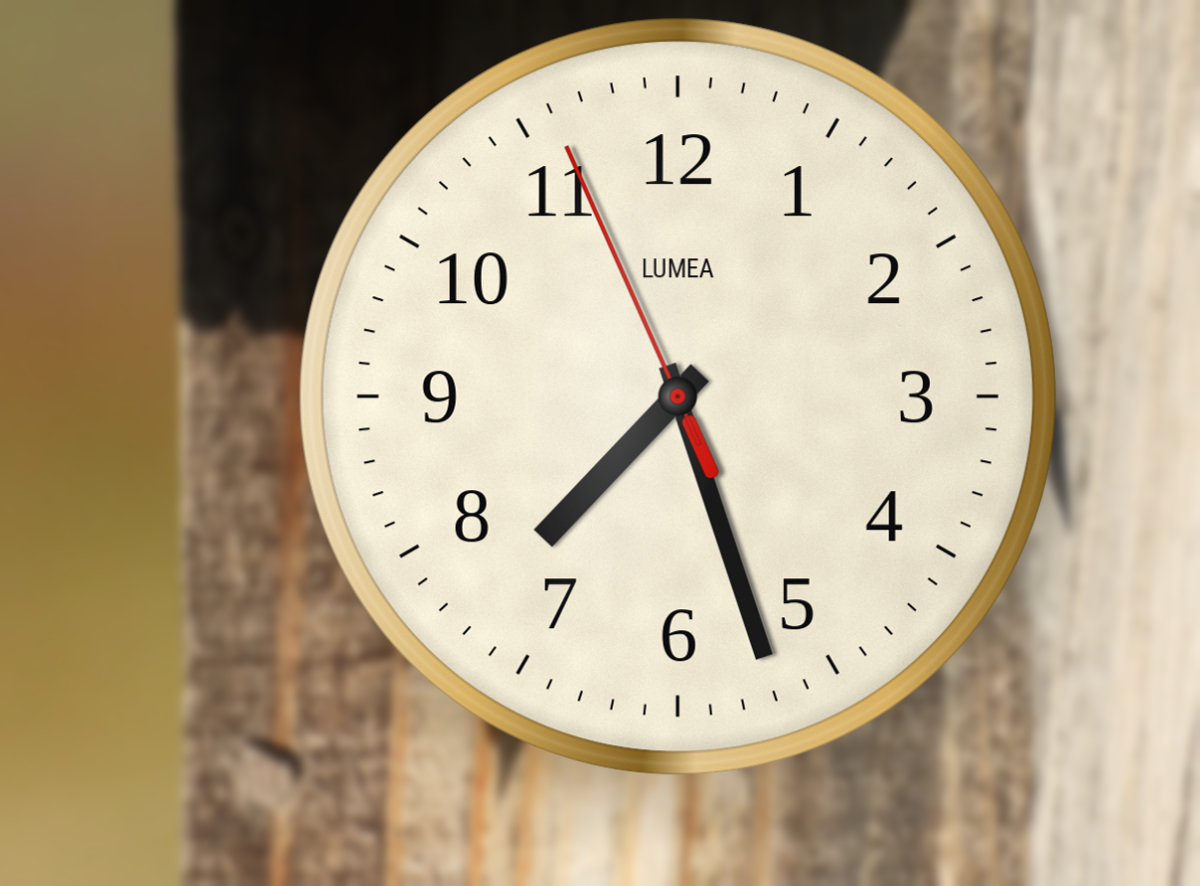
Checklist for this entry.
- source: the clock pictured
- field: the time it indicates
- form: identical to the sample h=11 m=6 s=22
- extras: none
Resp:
h=7 m=26 s=56
